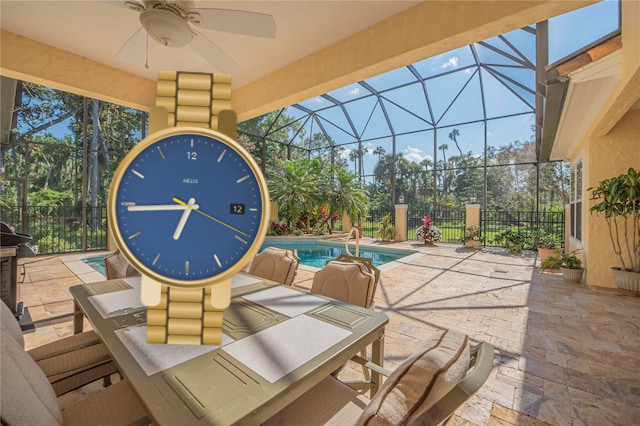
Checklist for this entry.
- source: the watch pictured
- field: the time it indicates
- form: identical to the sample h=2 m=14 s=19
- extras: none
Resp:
h=6 m=44 s=19
